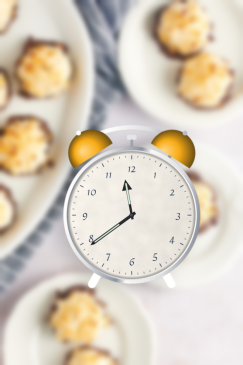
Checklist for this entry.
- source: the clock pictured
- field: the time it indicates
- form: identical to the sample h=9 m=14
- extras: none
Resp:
h=11 m=39
